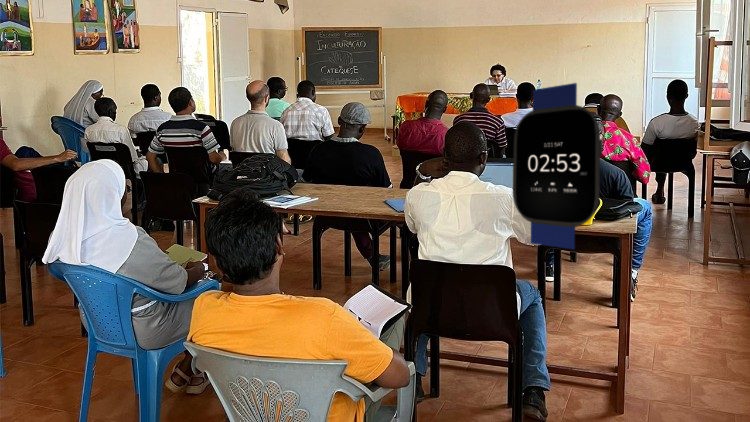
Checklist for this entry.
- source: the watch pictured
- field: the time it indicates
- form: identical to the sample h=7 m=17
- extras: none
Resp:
h=2 m=53
